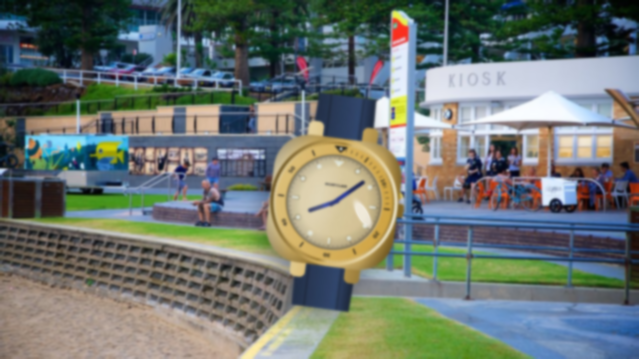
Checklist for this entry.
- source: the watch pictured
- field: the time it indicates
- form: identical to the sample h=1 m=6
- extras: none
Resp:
h=8 m=8
